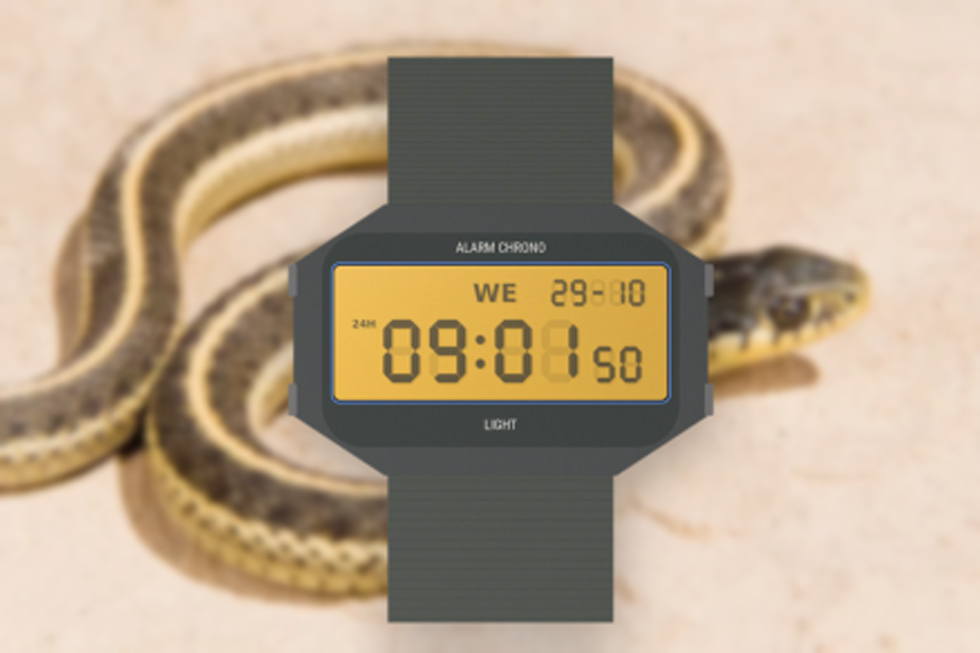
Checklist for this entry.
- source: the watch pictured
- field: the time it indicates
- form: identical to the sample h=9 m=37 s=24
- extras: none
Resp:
h=9 m=1 s=50
